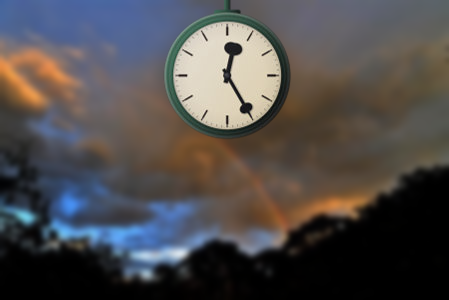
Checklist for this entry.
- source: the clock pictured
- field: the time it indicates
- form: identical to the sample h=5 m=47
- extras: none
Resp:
h=12 m=25
